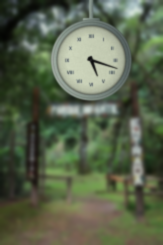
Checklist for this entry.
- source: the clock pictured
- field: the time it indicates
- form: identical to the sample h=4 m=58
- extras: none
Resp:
h=5 m=18
